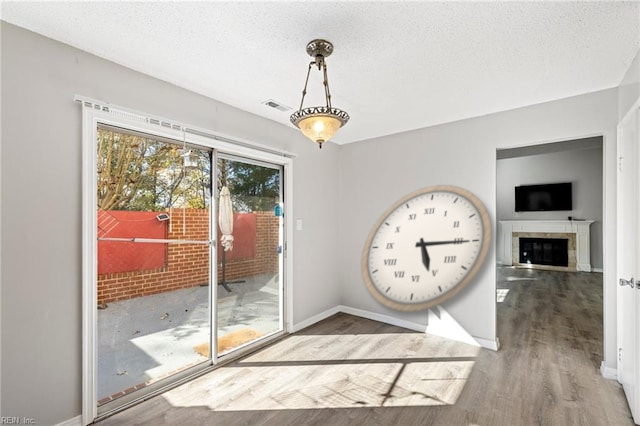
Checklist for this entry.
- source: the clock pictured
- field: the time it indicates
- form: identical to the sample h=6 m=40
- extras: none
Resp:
h=5 m=15
